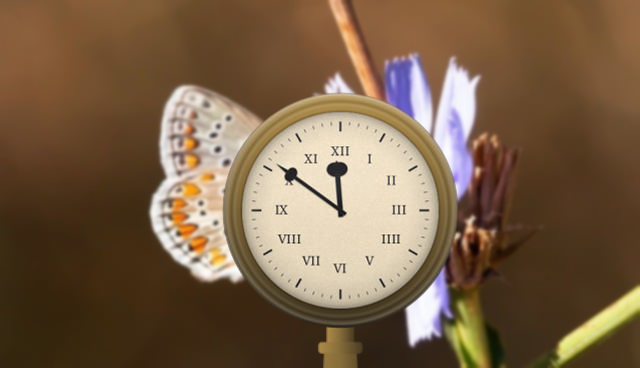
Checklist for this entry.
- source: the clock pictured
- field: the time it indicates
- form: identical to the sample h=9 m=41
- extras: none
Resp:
h=11 m=51
